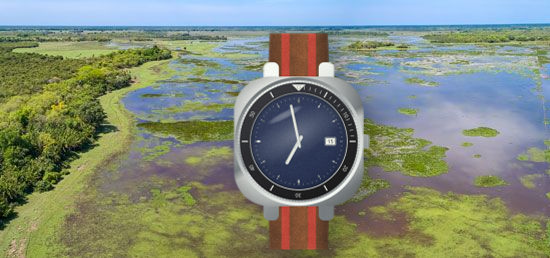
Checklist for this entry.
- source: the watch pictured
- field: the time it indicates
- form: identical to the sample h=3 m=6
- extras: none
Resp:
h=6 m=58
